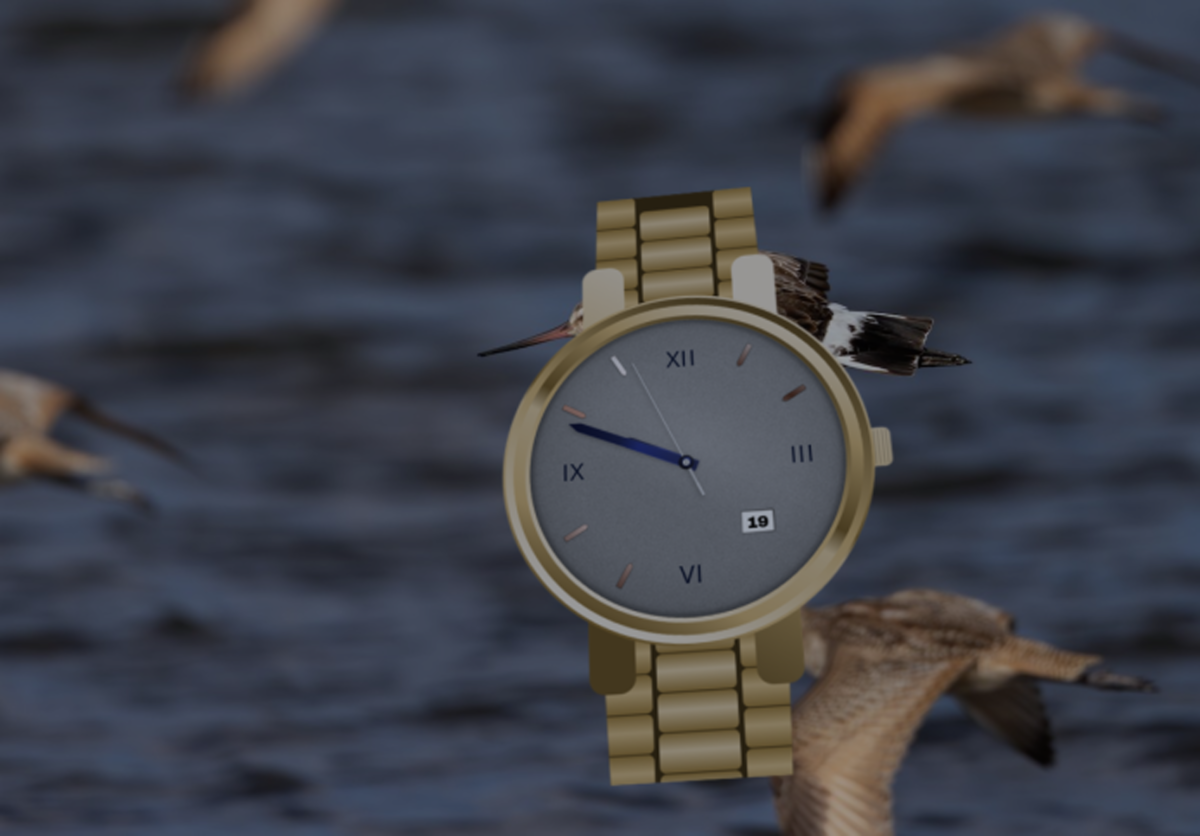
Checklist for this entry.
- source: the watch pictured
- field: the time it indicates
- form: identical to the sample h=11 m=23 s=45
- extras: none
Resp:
h=9 m=48 s=56
